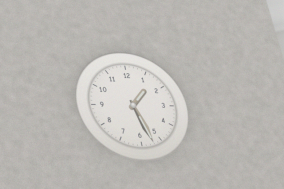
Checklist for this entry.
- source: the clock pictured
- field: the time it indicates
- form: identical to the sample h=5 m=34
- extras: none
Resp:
h=1 m=27
